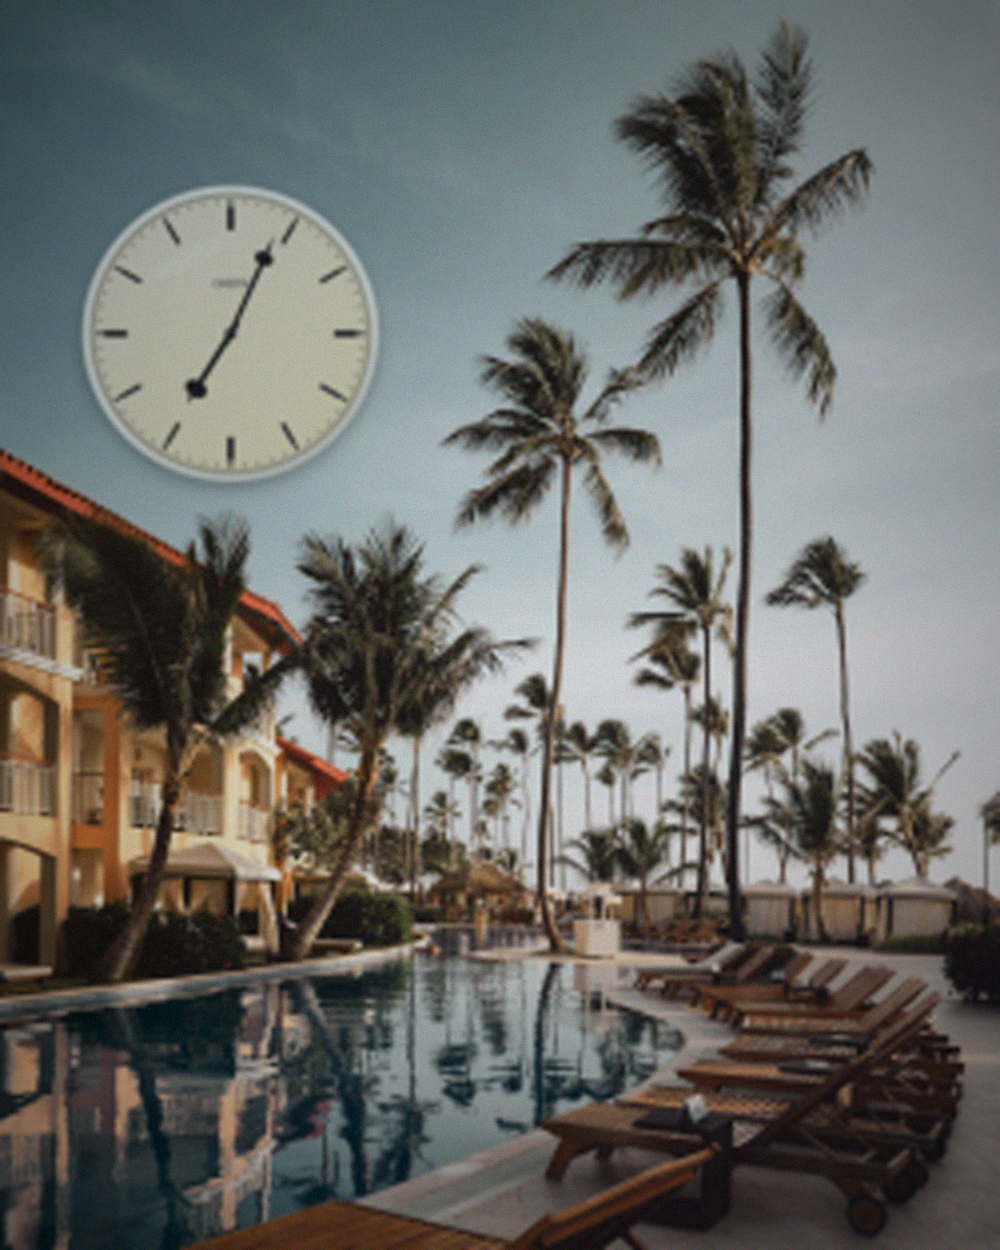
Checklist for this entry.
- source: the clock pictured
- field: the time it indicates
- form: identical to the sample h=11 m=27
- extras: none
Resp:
h=7 m=4
